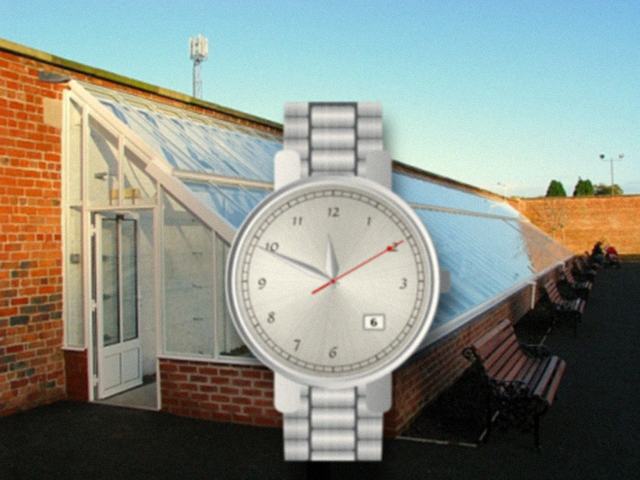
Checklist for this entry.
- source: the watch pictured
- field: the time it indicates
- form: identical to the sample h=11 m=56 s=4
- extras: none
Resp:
h=11 m=49 s=10
